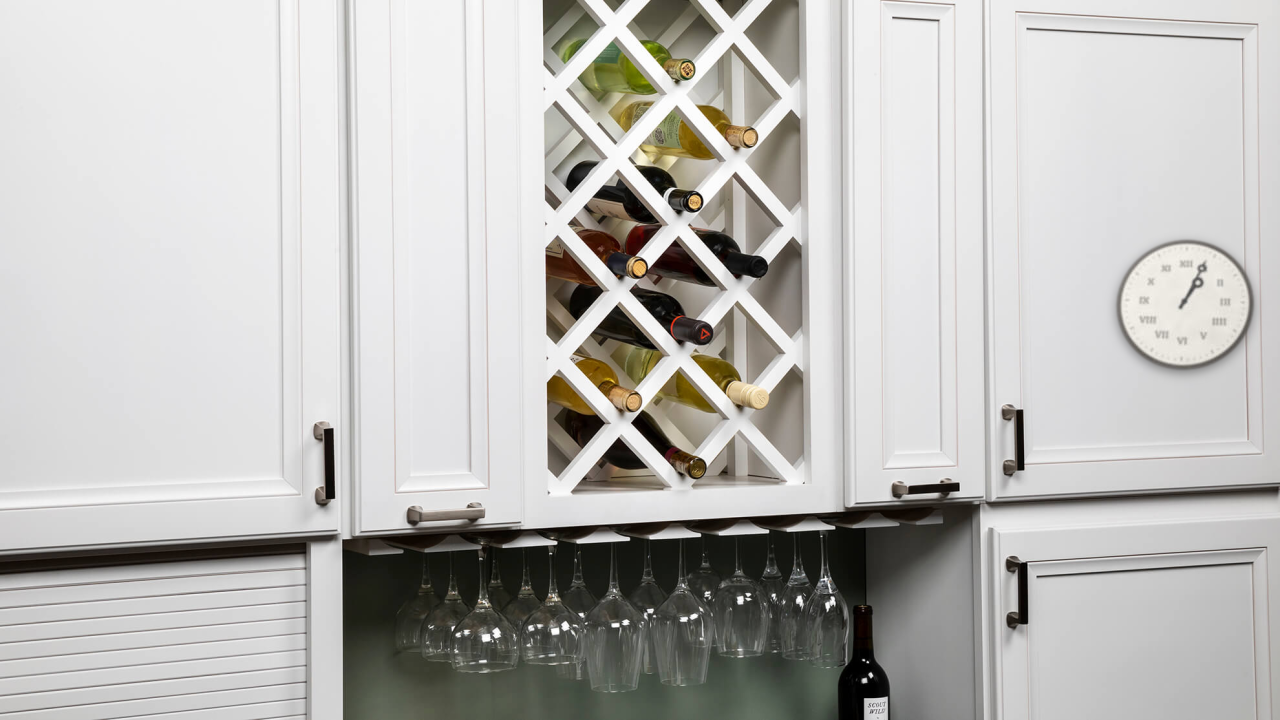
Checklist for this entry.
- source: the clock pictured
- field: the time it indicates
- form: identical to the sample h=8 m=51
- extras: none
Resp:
h=1 m=4
